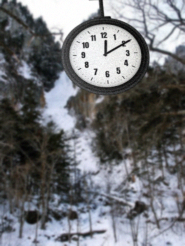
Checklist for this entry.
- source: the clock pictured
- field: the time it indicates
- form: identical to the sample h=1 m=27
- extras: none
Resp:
h=12 m=10
